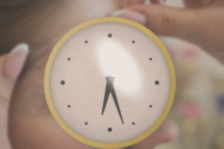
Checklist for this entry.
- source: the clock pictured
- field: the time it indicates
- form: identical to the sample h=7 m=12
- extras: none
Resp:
h=6 m=27
